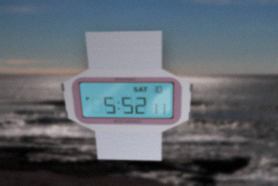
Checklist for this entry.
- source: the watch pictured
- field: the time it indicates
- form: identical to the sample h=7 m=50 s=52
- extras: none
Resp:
h=5 m=52 s=11
